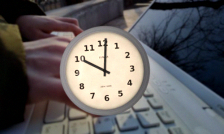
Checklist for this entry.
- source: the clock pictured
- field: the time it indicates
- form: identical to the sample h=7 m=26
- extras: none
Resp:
h=10 m=1
